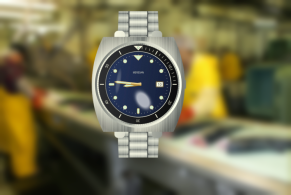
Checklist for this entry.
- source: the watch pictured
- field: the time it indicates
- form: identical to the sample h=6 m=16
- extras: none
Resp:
h=8 m=46
